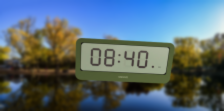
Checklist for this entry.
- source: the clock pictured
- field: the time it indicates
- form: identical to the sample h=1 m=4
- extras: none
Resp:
h=8 m=40
